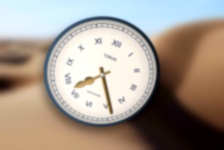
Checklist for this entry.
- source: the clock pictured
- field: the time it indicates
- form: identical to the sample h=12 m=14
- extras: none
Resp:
h=7 m=24
